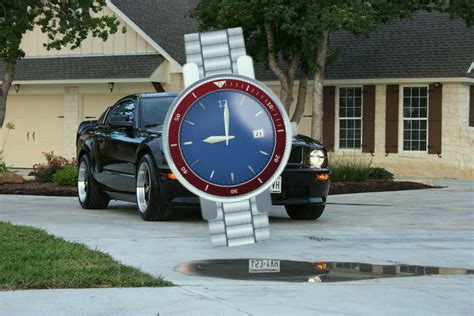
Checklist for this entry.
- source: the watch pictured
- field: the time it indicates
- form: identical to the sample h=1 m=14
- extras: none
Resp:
h=9 m=1
